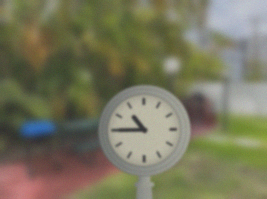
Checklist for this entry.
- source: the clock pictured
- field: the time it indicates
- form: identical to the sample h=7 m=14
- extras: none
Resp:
h=10 m=45
